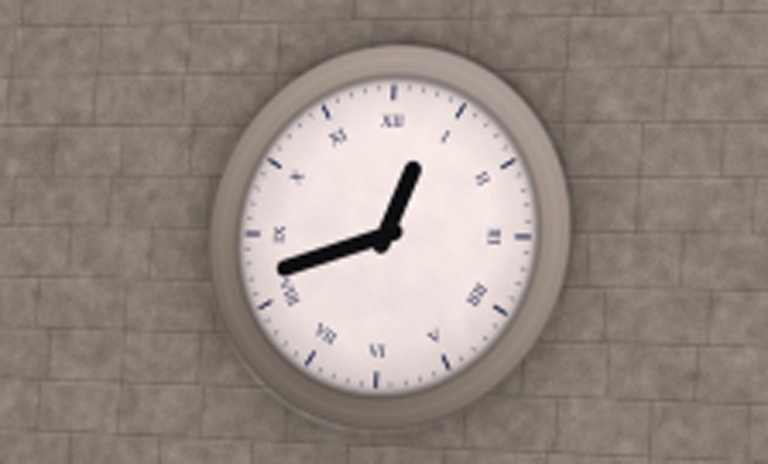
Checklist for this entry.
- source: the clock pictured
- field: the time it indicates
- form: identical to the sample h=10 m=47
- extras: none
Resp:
h=12 m=42
